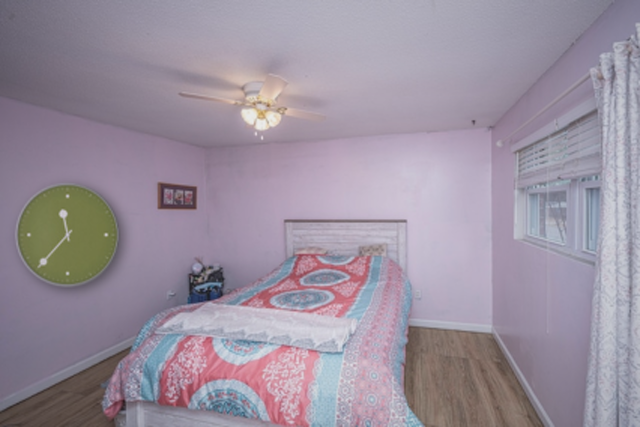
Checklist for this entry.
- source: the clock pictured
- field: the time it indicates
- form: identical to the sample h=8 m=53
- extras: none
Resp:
h=11 m=37
